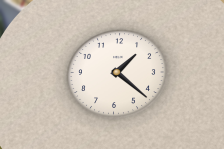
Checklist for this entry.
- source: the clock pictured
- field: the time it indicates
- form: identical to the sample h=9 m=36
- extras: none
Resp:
h=1 m=22
